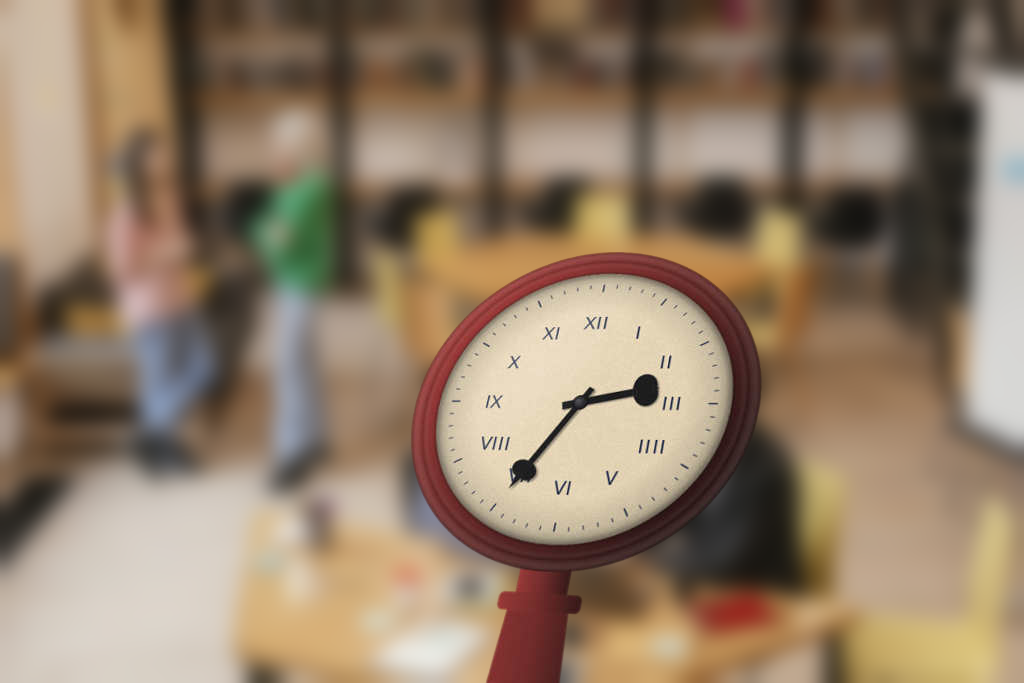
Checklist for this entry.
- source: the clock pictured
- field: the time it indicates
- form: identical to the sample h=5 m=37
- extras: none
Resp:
h=2 m=35
